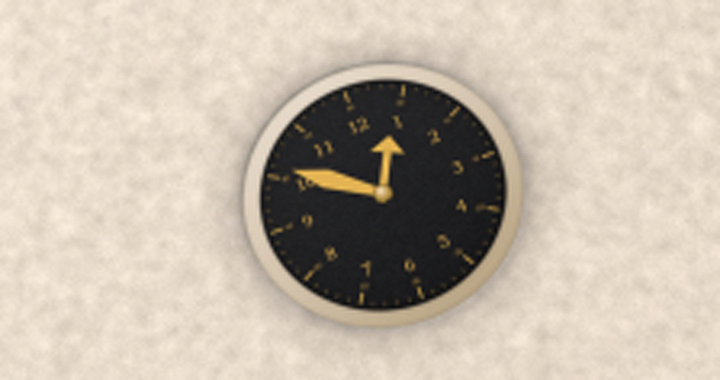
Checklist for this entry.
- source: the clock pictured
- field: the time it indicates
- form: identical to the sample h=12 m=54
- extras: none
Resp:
h=12 m=51
